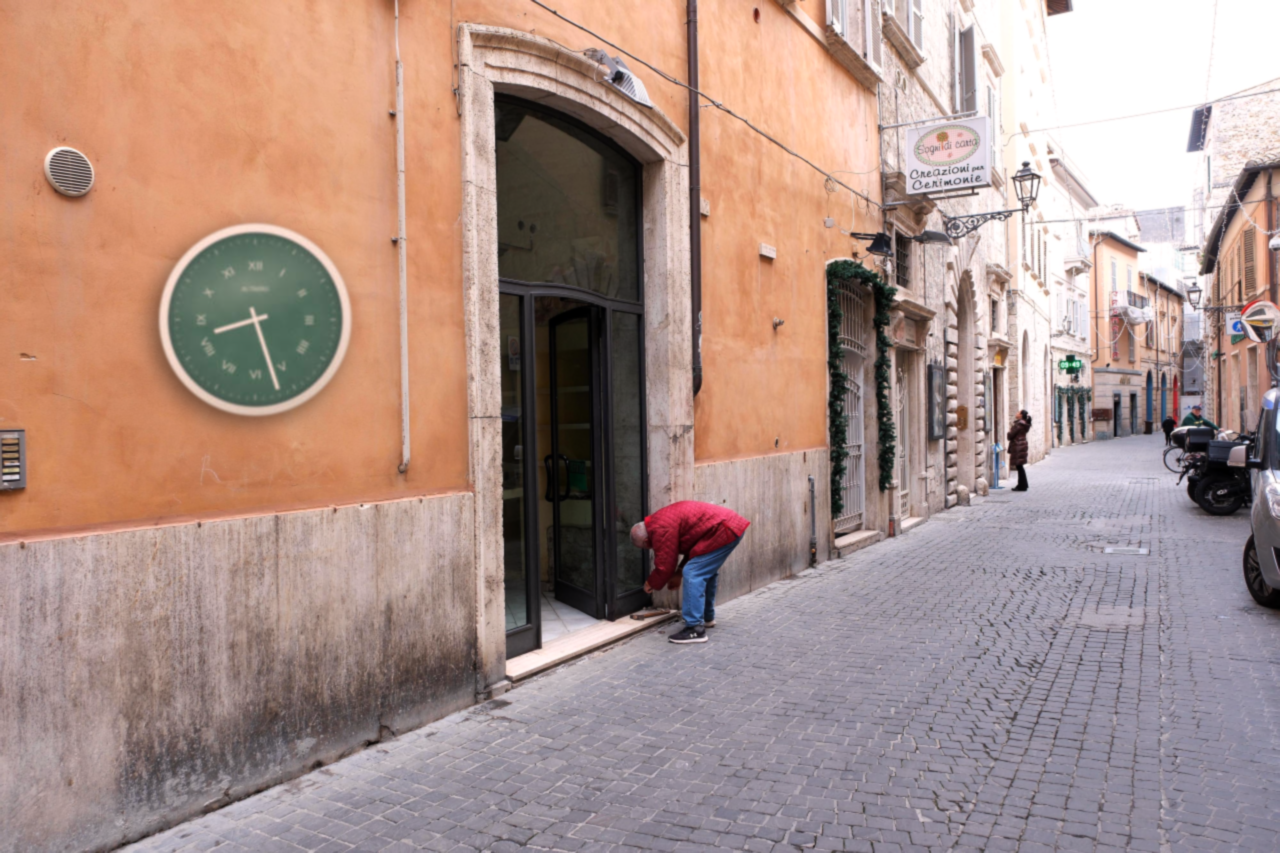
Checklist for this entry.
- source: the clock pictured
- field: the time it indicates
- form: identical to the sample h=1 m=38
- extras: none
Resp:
h=8 m=27
